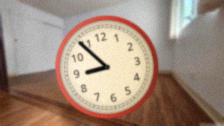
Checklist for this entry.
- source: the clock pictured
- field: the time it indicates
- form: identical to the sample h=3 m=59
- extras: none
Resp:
h=8 m=54
